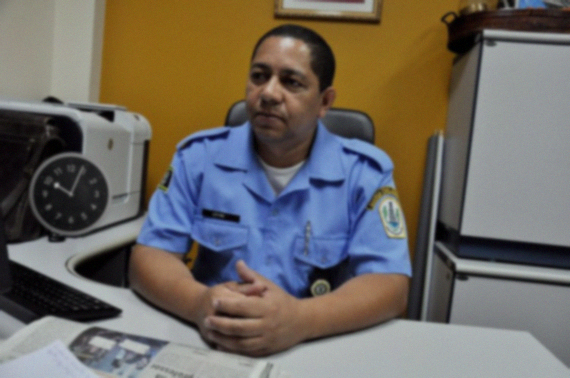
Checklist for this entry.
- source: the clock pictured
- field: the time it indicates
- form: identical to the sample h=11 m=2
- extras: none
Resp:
h=10 m=4
